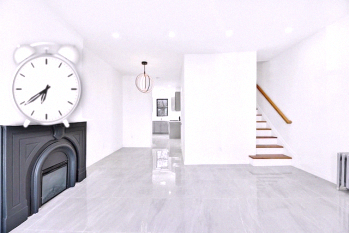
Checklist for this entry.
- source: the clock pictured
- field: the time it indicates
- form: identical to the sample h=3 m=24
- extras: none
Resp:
h=6 m=39
